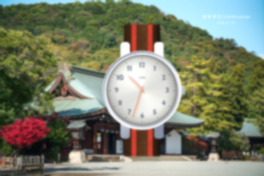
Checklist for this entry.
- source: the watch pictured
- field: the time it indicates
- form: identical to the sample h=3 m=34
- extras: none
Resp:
h=10 m=33
